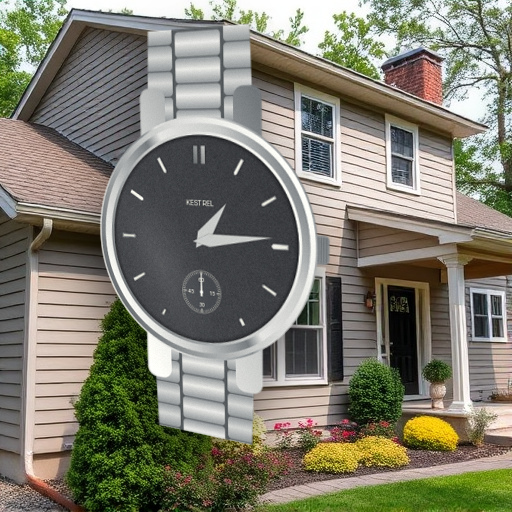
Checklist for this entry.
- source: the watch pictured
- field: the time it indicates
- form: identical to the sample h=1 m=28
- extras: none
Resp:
h=1 m=14
